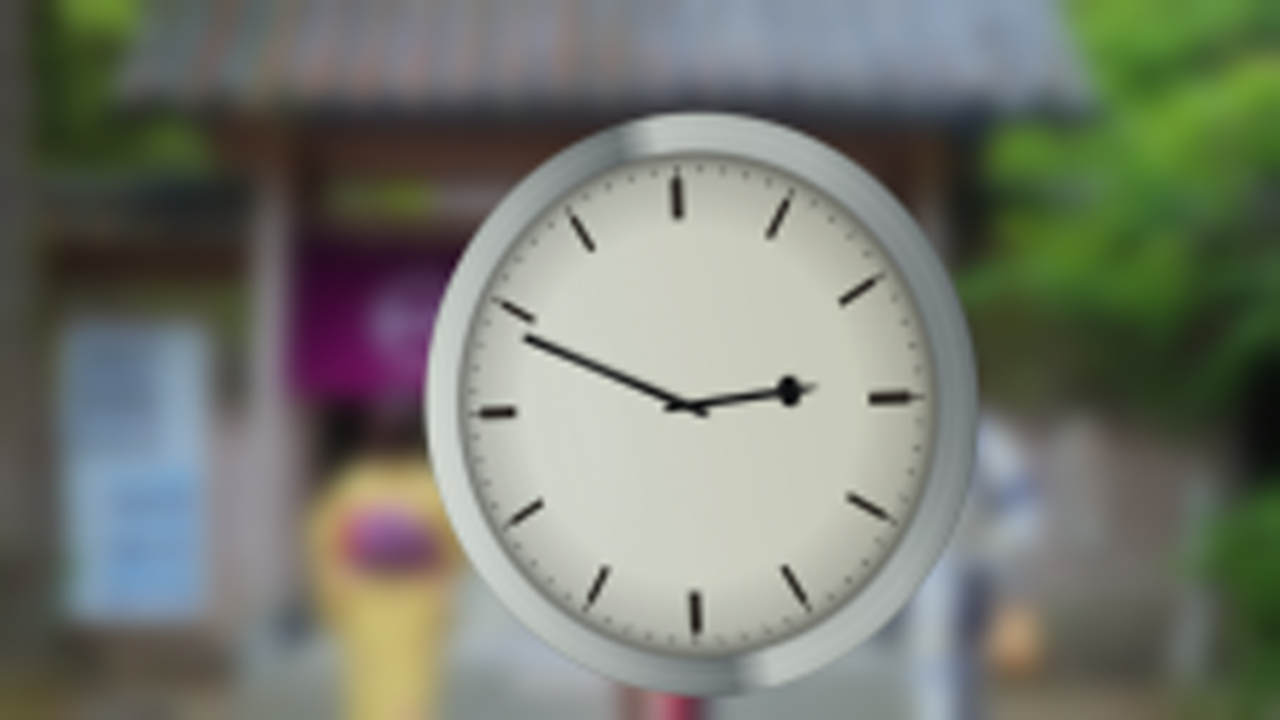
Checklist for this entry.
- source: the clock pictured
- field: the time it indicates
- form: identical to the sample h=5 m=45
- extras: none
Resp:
h=2 m=49
